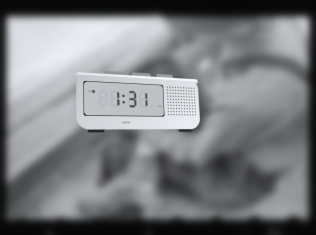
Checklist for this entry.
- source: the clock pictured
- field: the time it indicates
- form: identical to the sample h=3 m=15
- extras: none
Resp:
h=1 m=31
